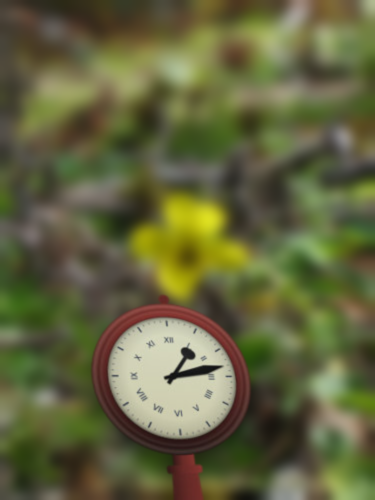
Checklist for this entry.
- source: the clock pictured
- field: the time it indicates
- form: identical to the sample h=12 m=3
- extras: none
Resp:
h=1 m=13
